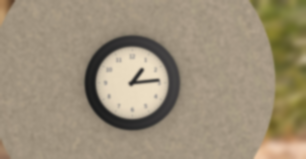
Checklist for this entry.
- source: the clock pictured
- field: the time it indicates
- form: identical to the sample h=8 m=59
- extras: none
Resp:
h=1 m=14
